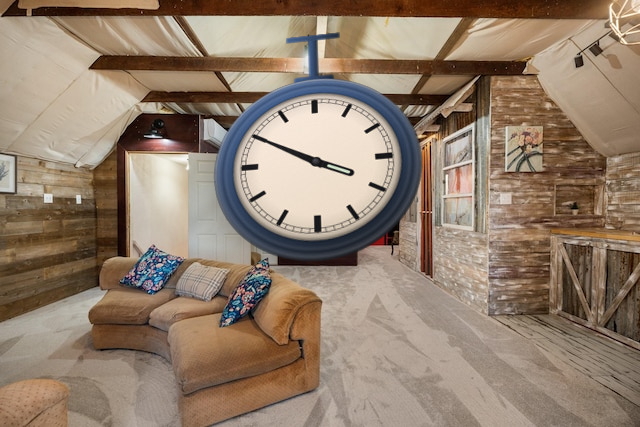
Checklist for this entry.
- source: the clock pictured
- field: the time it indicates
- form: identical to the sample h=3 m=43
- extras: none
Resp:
h=3 m=50
